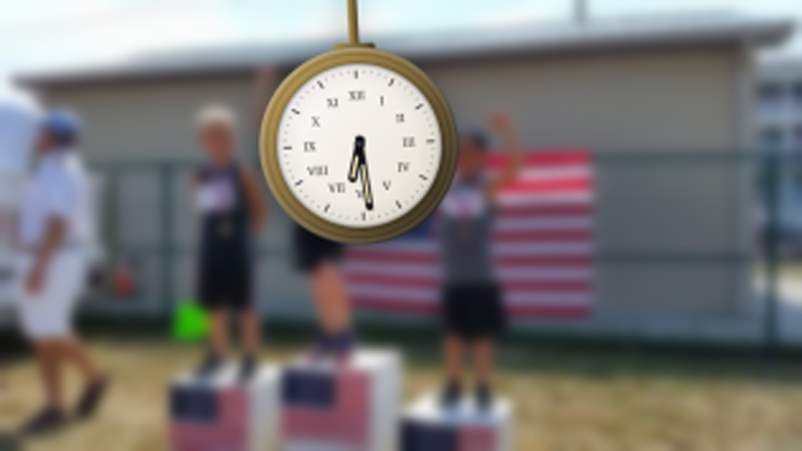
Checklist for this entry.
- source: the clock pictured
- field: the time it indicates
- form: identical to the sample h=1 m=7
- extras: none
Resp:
h=6 m=29
